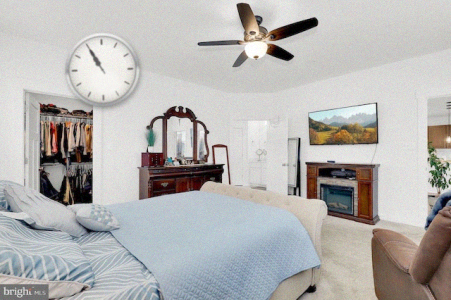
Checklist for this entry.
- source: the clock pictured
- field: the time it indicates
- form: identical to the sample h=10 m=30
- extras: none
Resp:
h=10 m=55
